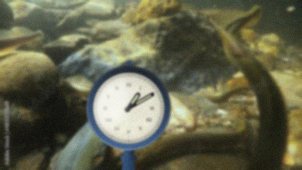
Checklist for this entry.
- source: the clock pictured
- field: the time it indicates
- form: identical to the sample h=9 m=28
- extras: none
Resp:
h=1 m=10
